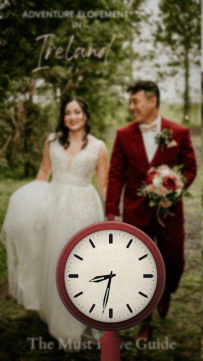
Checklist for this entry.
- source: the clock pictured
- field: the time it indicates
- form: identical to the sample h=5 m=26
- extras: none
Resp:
h=8 m=32
